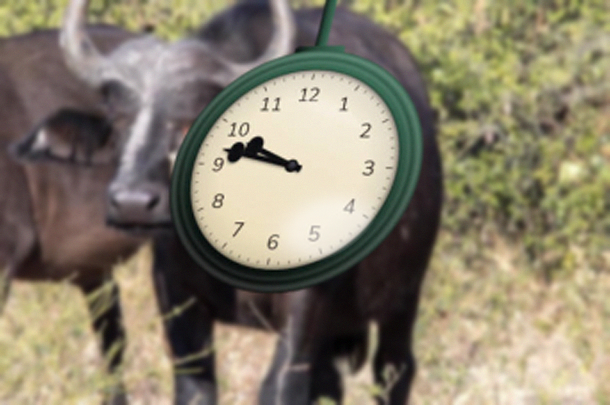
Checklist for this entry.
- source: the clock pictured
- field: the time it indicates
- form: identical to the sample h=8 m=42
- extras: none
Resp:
h=9 m=47
